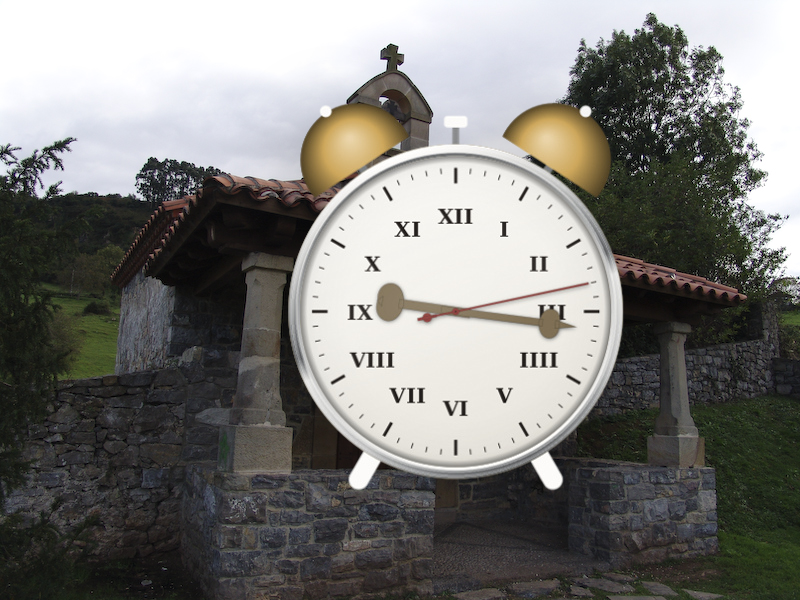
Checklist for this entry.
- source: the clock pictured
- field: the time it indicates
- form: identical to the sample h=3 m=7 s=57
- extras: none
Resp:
h=9 m=16 s=13
